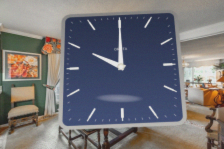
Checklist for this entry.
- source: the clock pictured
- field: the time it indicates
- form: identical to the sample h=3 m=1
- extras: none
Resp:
h=10 m=0
